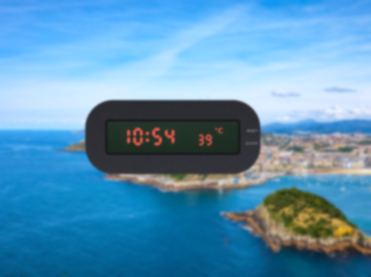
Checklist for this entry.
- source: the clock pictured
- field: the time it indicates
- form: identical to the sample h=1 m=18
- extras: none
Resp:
h=10 m=54
